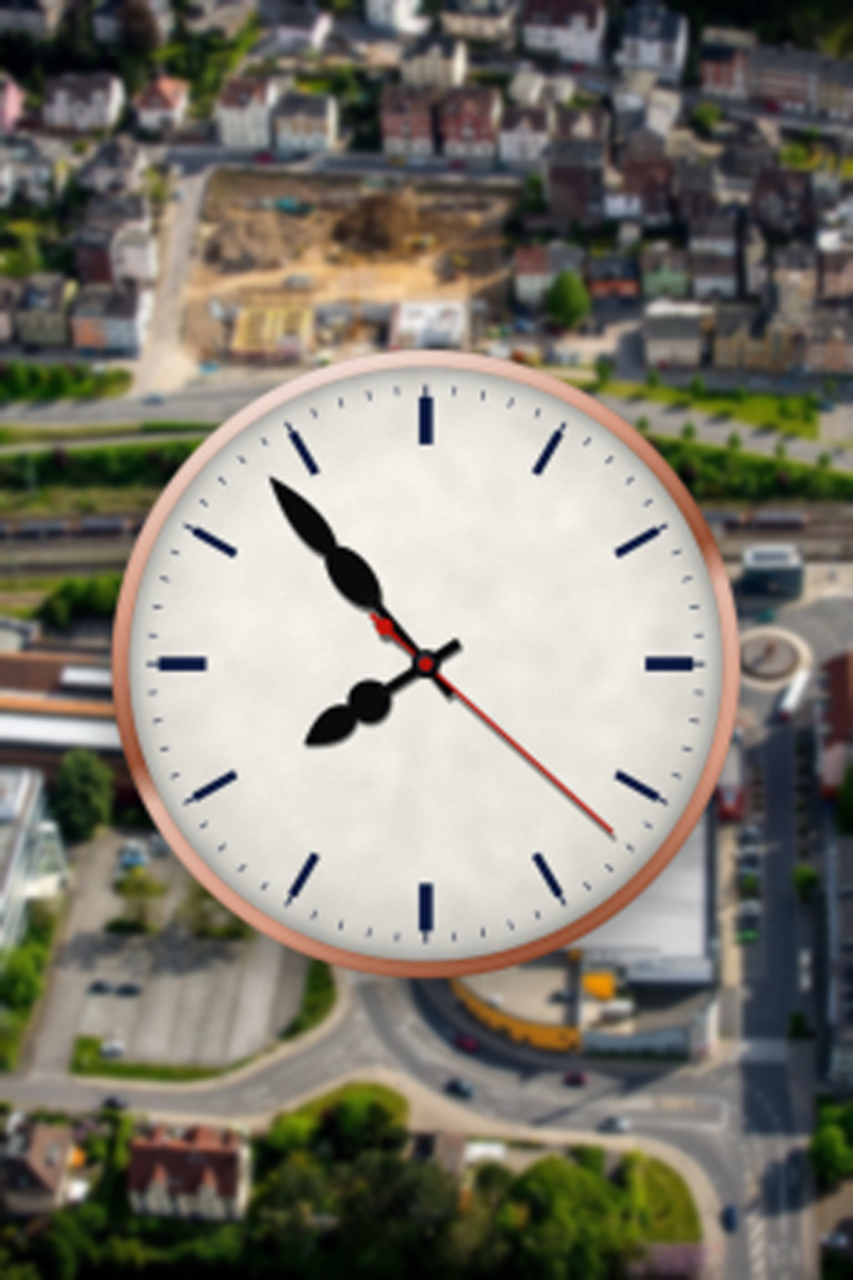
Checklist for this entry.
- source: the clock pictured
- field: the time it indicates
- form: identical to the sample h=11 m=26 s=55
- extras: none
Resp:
h=7 m=53 s=22
